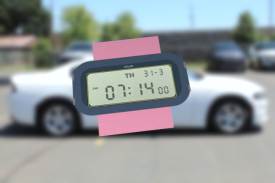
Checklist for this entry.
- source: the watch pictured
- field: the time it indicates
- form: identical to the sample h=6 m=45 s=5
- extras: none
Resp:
h=7 m=14 s=0
